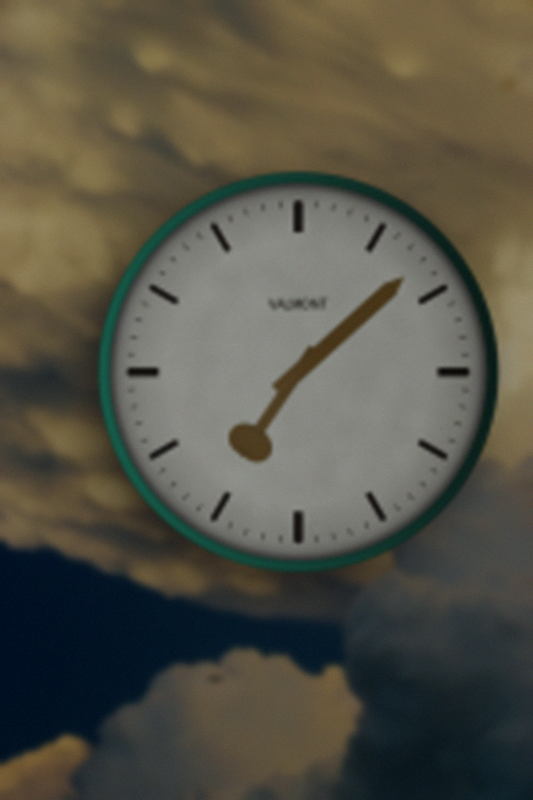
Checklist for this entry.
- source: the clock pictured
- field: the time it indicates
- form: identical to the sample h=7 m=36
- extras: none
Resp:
h=7 m=8
